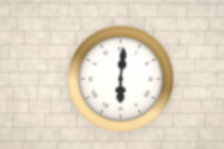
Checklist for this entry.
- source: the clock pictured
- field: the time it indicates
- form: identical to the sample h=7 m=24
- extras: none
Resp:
h=6 m=1
